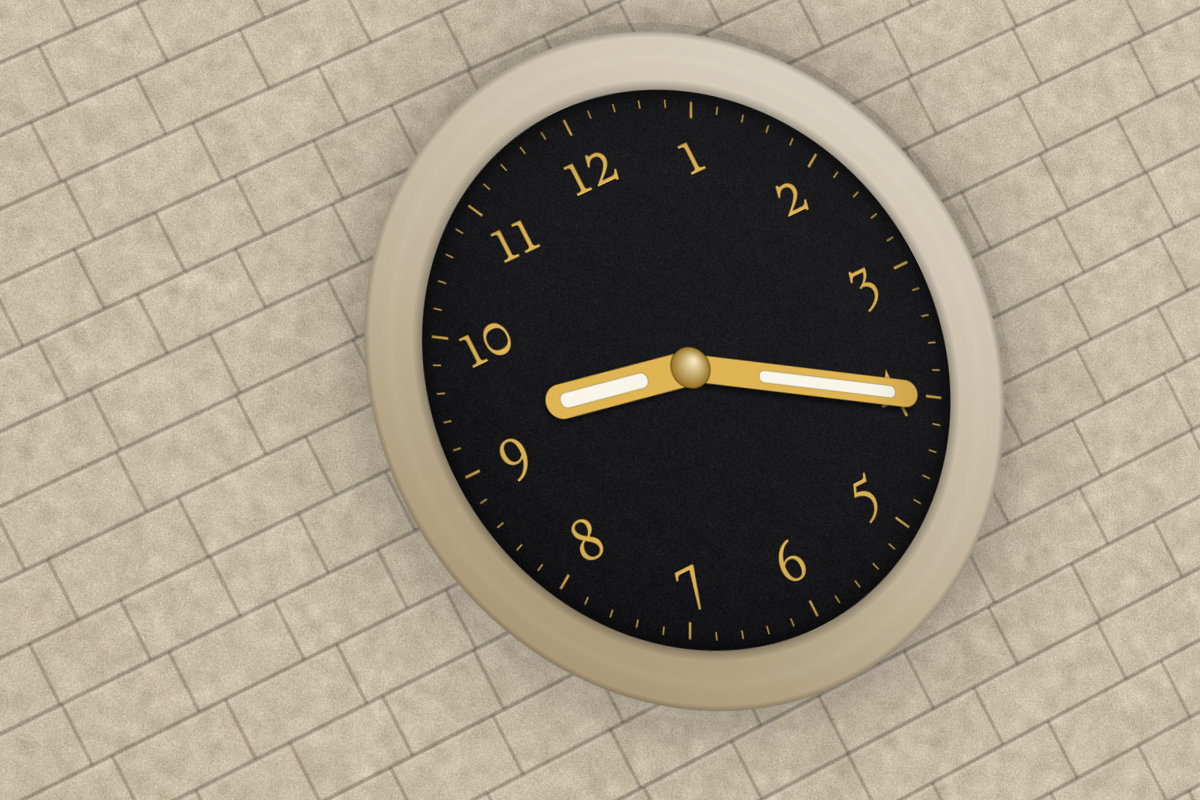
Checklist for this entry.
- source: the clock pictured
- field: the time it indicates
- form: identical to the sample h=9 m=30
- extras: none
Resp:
h=9 m=20
